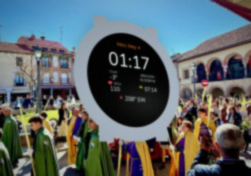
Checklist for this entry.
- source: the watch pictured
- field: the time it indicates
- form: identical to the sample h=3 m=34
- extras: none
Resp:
h=1 m=17
